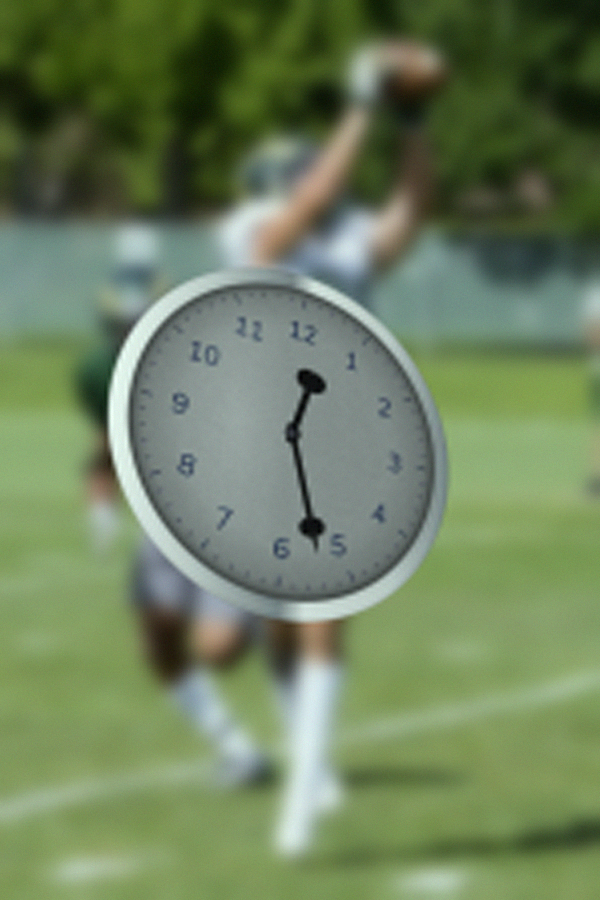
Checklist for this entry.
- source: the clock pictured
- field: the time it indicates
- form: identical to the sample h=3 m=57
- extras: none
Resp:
h=12 m=27
